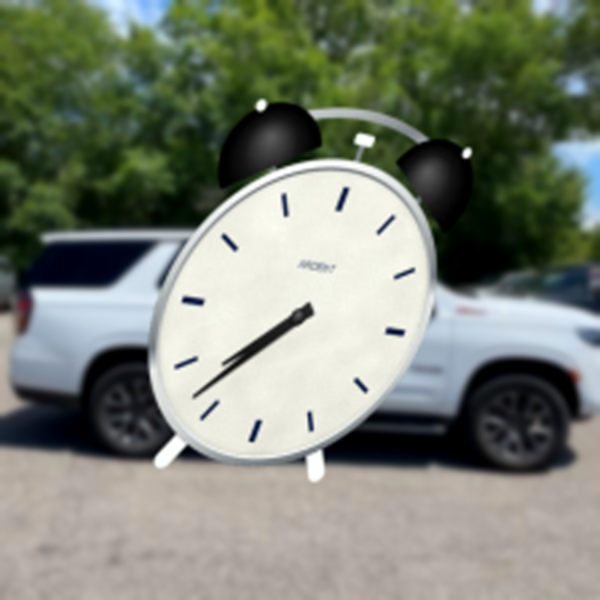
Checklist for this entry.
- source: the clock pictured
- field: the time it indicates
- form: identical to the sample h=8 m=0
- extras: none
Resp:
h=7 m=37
